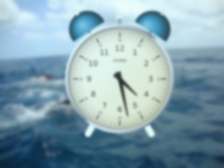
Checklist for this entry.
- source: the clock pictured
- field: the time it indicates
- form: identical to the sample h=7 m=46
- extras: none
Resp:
h=4 m=28
